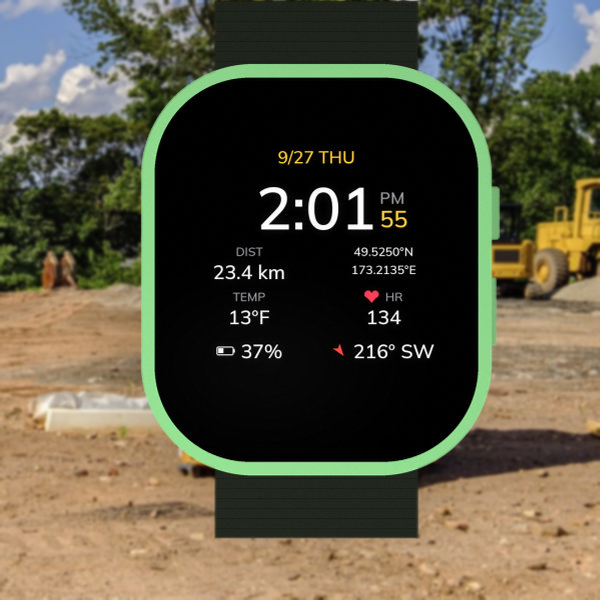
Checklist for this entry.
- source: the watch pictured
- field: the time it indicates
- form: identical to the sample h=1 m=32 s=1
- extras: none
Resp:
h=2 m=1 s=55
